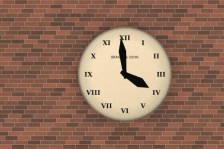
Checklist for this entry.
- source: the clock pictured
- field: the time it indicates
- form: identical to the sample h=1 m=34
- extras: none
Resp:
h=3 m=59
